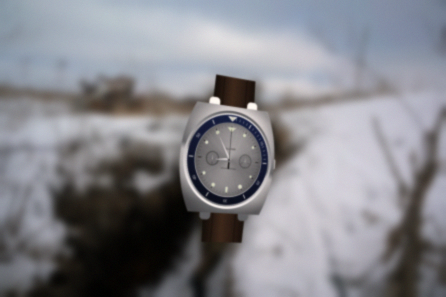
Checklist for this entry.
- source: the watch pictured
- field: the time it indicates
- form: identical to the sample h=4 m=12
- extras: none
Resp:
h=8 m=55
